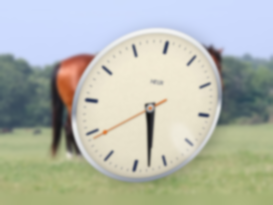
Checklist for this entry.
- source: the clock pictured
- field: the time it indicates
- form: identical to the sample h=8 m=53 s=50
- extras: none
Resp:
h=5 m=27 s=39
